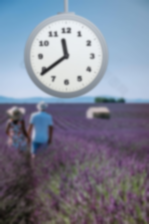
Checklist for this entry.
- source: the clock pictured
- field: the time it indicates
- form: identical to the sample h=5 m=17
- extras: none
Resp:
h=11 m=39
